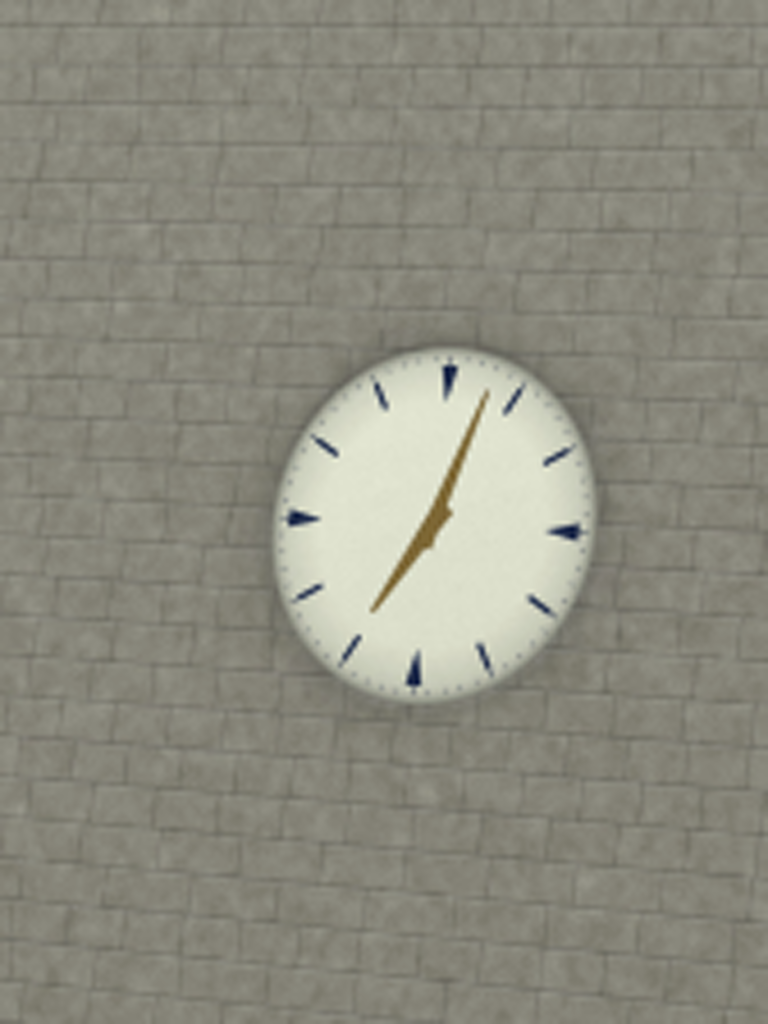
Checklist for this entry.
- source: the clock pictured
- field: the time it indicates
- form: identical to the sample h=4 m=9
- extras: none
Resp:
h=7 m=3
